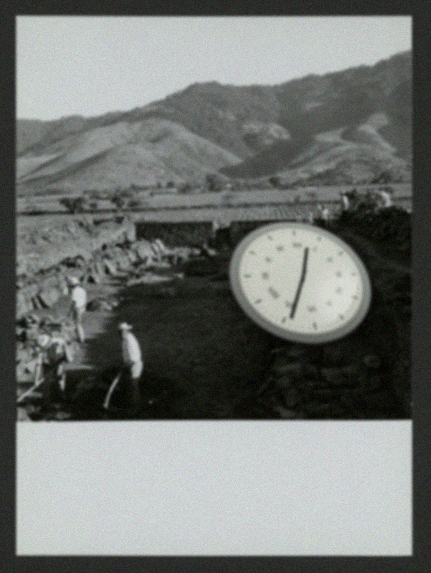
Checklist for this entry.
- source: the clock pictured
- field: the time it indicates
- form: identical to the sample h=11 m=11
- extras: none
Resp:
h=12 m=34
